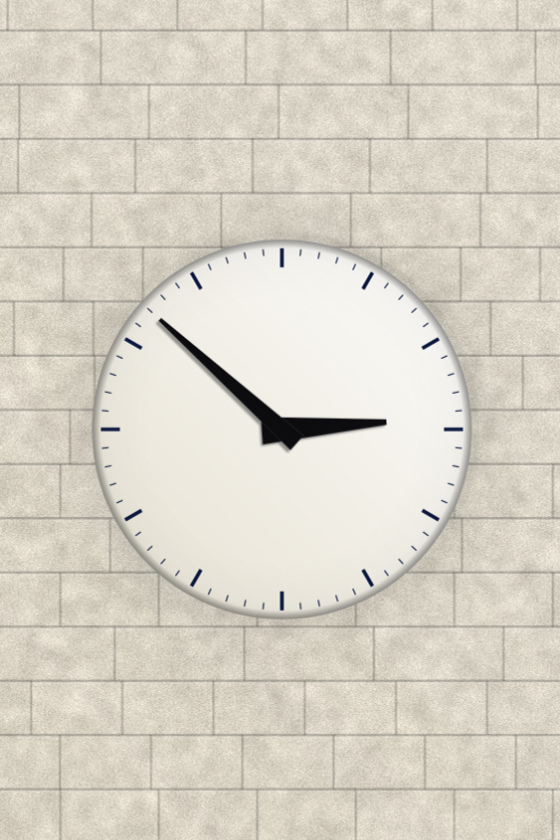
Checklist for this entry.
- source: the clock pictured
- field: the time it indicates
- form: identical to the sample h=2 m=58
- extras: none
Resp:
h=2 m=52
